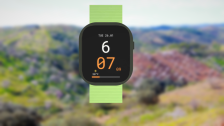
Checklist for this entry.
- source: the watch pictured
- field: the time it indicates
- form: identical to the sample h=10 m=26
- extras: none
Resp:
h=6 m=7
